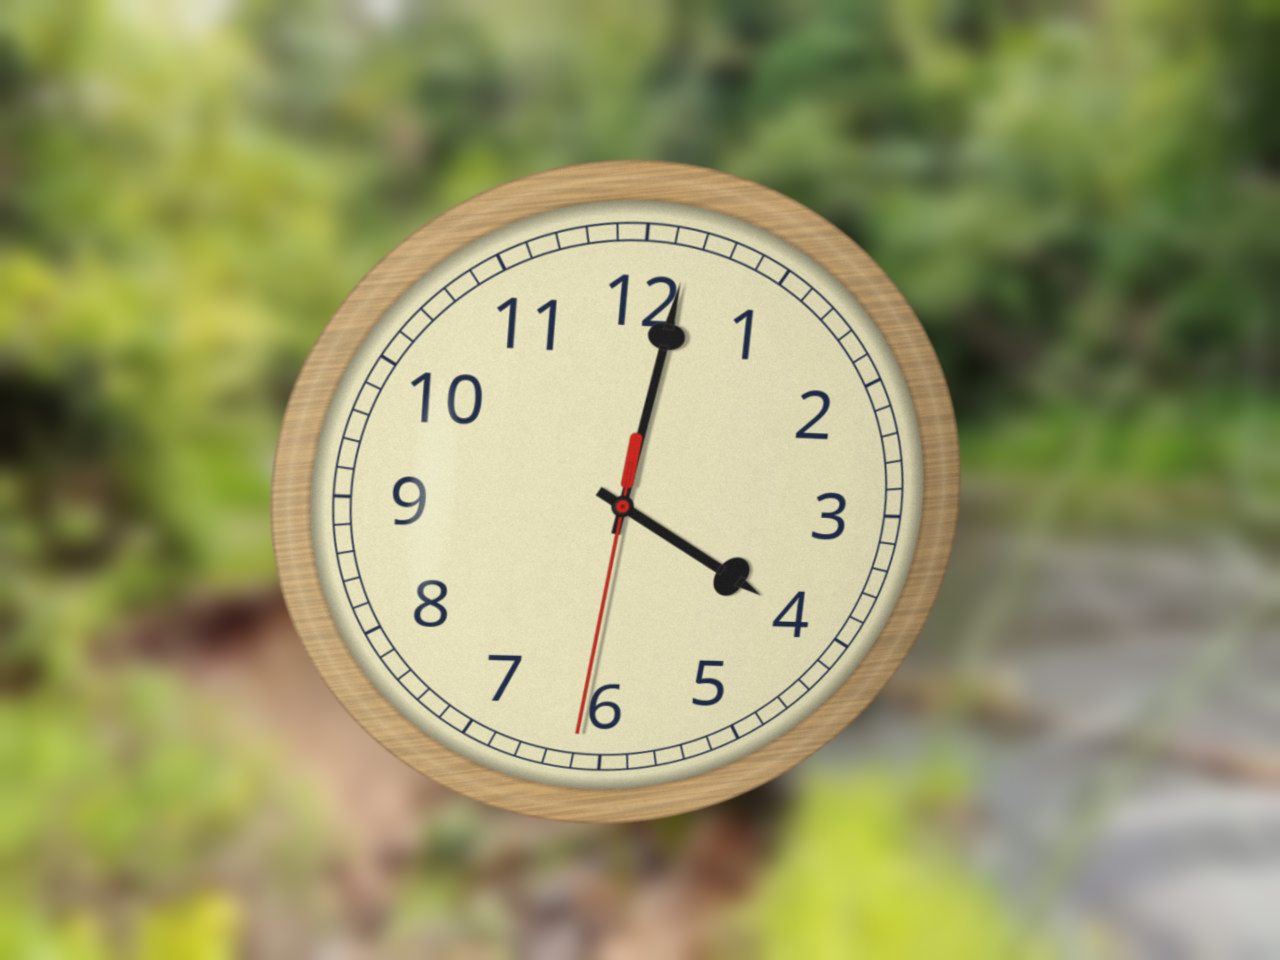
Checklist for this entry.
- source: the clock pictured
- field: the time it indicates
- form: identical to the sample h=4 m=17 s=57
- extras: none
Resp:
h=4 m=1 s=31
